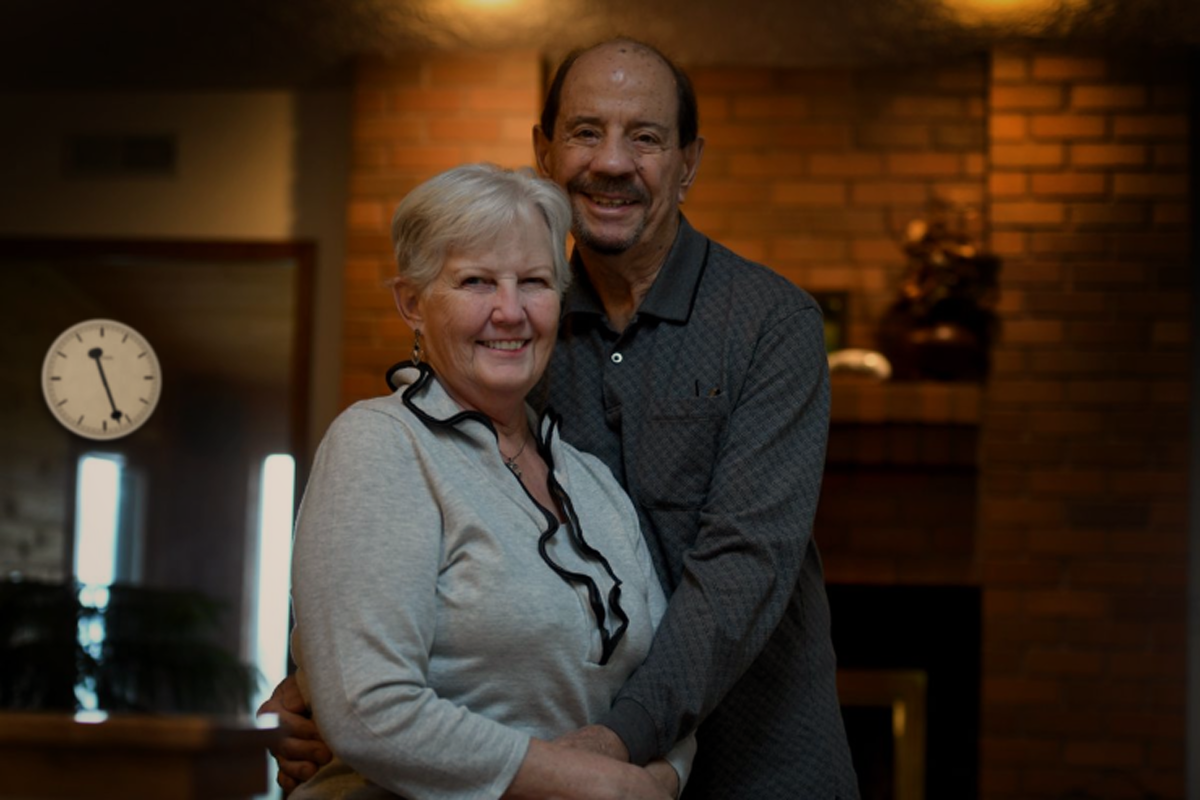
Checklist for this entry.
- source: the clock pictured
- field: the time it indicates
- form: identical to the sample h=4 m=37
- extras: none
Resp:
h=11 m=27
